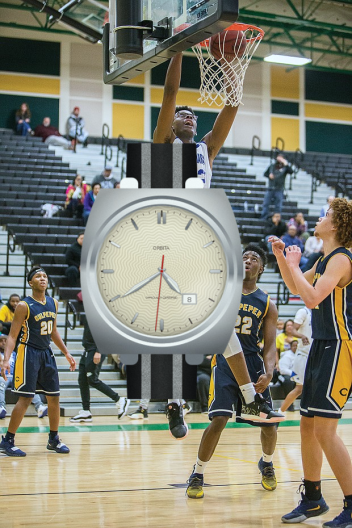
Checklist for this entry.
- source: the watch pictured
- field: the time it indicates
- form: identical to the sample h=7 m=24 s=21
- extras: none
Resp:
h=4 m=39 s=31
